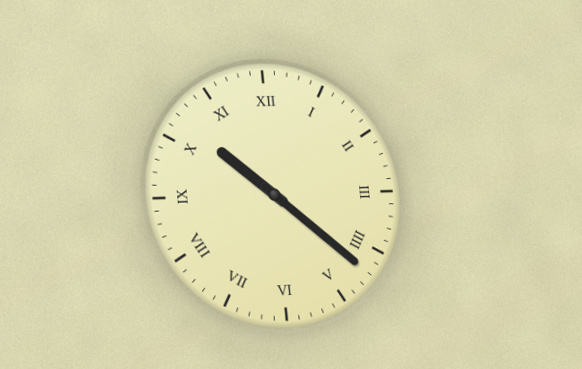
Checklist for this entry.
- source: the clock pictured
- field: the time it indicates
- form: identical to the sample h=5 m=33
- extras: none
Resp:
h=10 m=22
